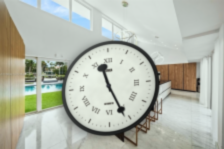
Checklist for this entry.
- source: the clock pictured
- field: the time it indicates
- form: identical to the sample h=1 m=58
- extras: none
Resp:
h=11 m=26
